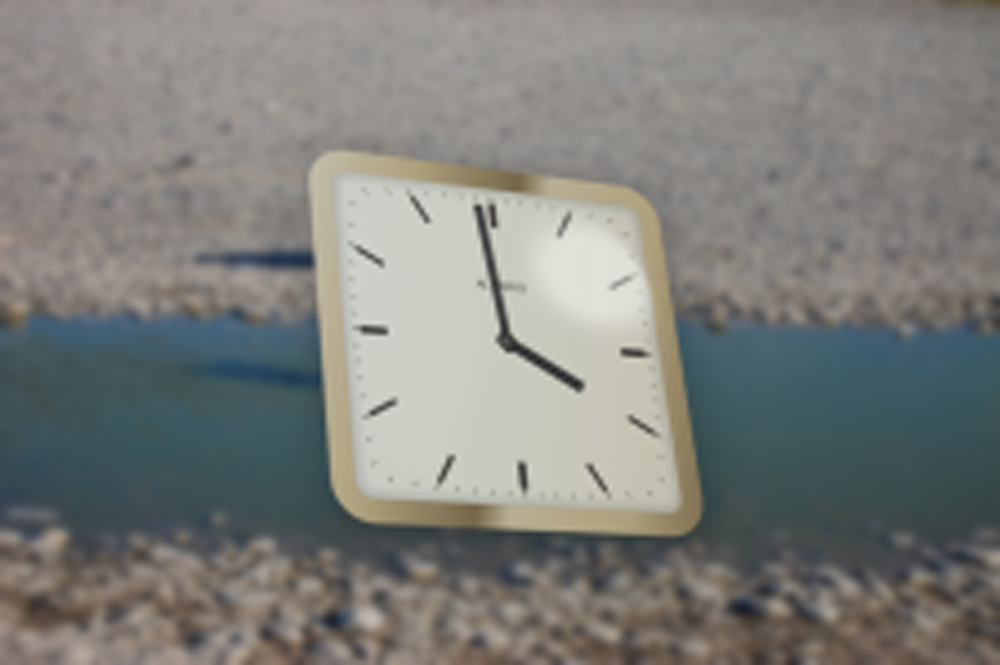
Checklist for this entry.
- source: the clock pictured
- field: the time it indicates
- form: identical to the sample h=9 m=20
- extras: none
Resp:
h=3 m=59
